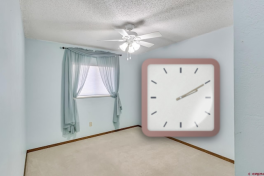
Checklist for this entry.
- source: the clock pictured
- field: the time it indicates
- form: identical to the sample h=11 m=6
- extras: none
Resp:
h=2 m=10
